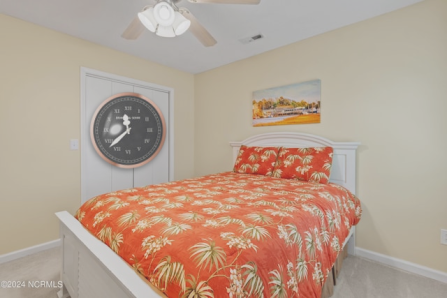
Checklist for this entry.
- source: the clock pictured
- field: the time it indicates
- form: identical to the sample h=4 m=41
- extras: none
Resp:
h=11 m=38
